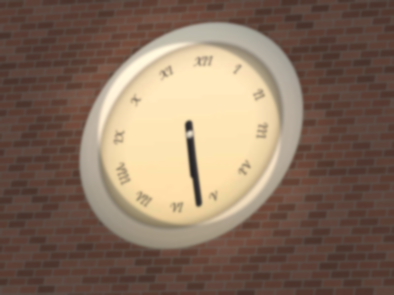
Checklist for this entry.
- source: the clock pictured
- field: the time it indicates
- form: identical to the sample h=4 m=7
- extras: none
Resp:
h=5 m=27
